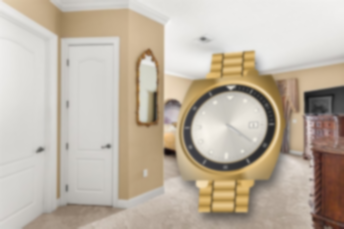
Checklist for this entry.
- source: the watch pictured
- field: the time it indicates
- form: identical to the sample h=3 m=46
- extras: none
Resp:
h=4 m=21
